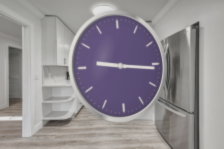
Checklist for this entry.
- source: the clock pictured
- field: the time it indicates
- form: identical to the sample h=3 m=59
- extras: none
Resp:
h=9 m=16
